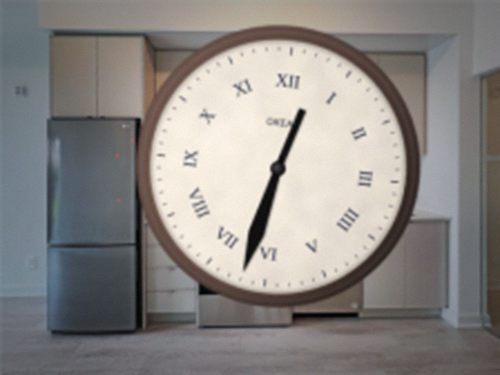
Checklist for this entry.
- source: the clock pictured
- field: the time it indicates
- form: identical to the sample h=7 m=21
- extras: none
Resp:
h=12 m=32
